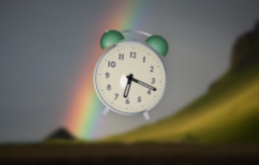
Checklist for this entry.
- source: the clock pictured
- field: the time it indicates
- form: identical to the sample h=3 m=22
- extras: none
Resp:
h=6 m=18
